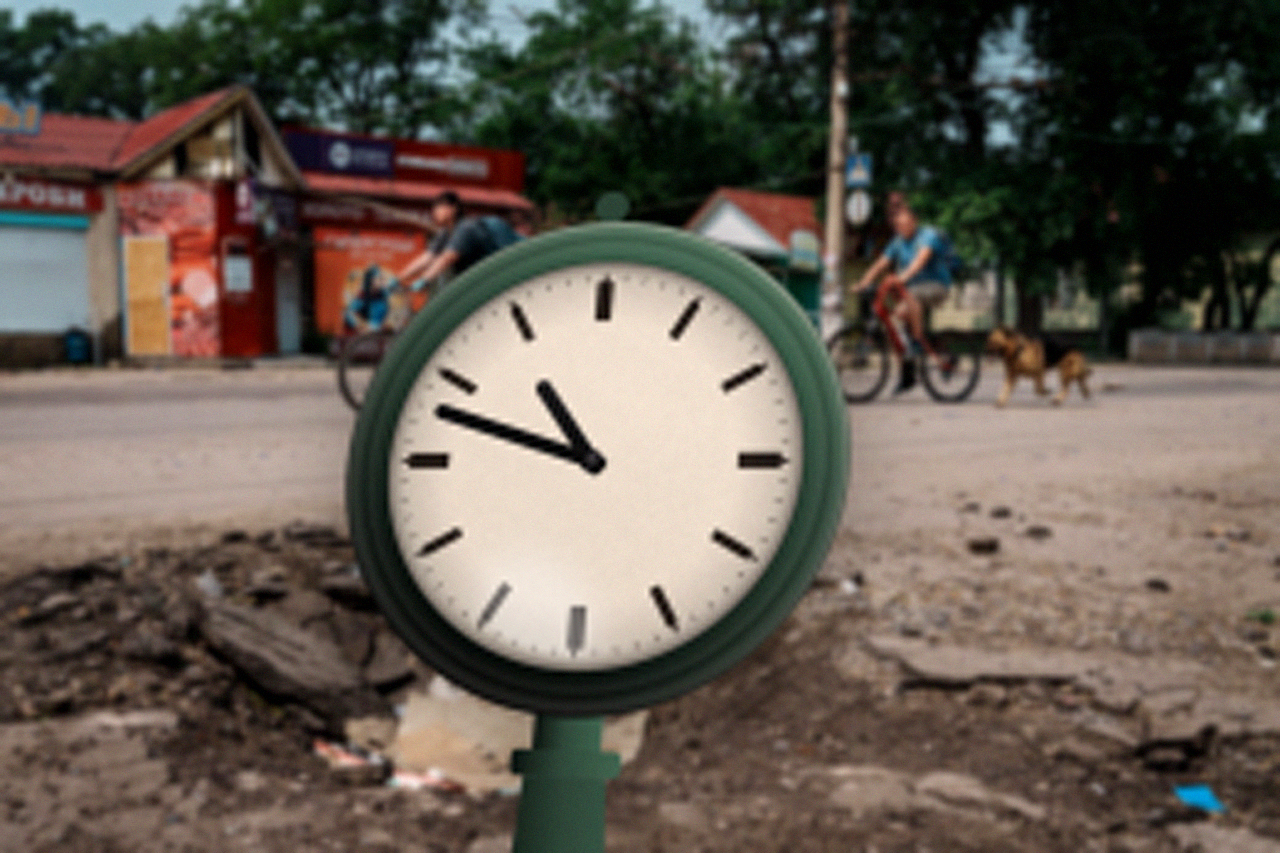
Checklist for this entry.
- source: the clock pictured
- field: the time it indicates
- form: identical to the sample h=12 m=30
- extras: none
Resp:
h=10 m=48
